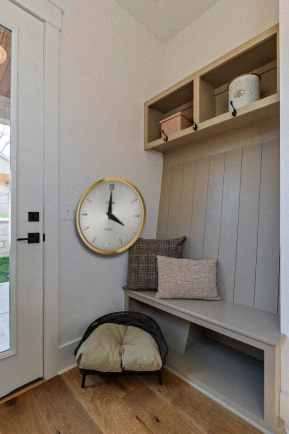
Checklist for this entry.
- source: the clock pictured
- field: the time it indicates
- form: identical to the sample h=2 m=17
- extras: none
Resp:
h=4 m=0
